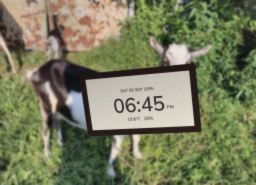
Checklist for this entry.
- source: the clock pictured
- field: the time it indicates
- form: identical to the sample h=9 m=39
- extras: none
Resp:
h=6 m=45
